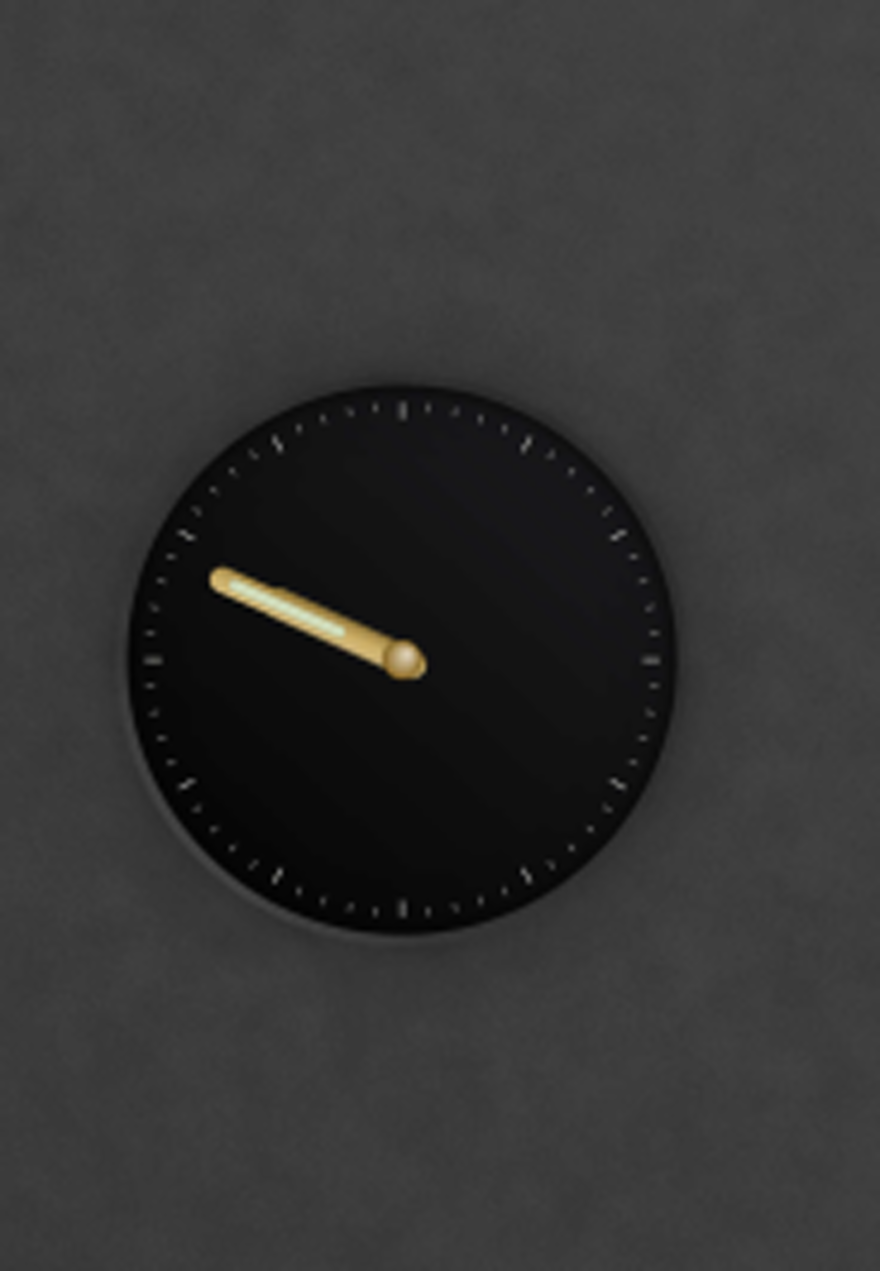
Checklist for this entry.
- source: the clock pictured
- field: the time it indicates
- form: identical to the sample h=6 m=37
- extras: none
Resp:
h=9 m=49
